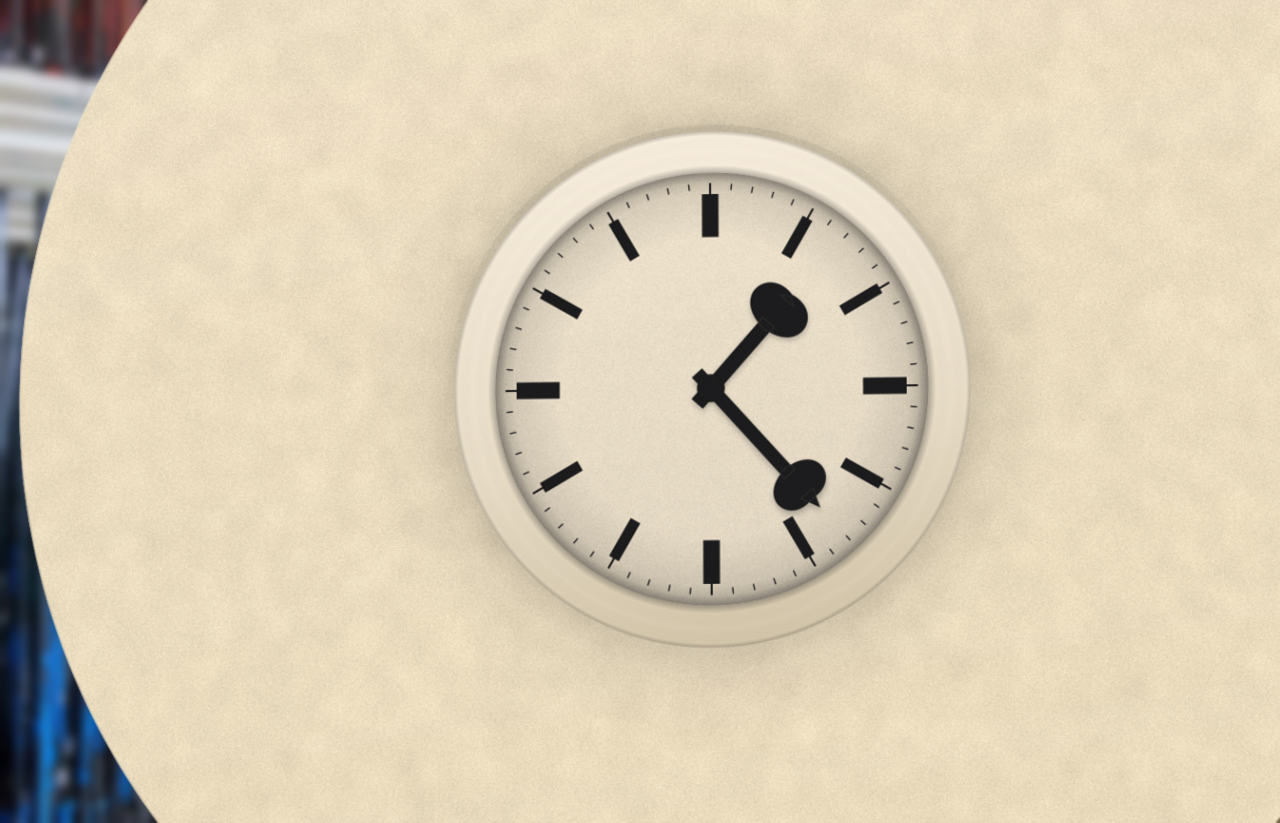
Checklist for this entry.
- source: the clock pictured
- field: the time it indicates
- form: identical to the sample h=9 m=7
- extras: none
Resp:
h=1 m=23
